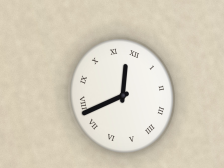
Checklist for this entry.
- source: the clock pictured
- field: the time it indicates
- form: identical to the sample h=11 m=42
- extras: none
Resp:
h=11 m=38
